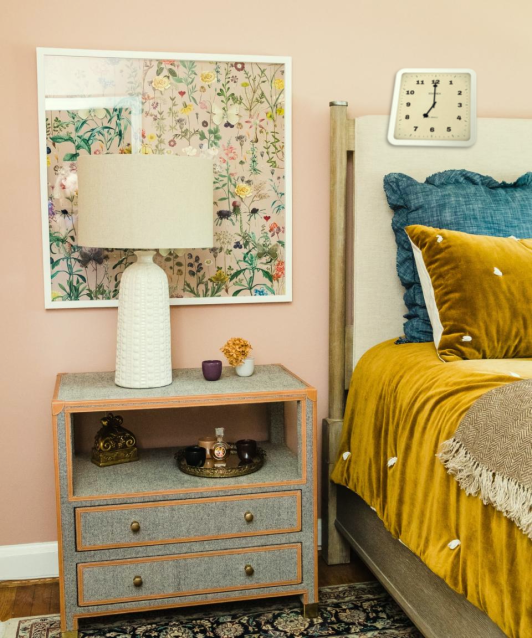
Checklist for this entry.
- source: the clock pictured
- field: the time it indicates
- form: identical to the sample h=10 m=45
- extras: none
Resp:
h=7 m=0
